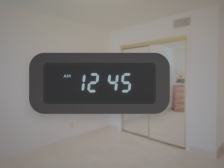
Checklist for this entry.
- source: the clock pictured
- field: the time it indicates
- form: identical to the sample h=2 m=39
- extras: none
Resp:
h=12 m=45
